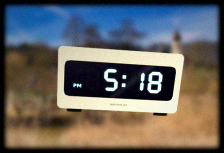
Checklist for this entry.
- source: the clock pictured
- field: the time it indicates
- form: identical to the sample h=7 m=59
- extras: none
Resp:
h=5 m=18
